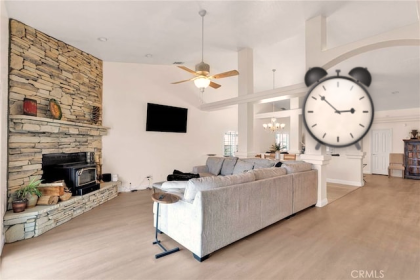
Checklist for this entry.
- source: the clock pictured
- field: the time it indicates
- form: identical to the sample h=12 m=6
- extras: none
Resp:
h=2 m=52
